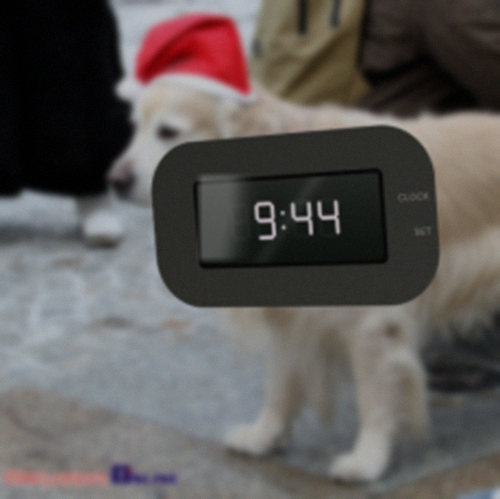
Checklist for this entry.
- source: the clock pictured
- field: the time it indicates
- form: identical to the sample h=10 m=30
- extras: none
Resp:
h=9 m=44
